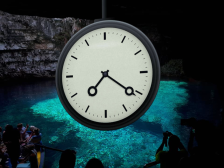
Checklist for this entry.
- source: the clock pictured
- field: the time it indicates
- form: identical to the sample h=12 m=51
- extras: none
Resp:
h=7 m=21
